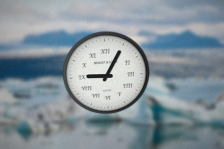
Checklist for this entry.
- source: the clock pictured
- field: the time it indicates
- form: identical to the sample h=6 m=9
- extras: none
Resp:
h=9 m=5
